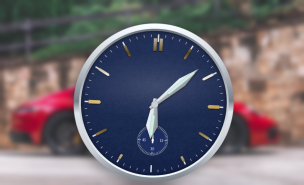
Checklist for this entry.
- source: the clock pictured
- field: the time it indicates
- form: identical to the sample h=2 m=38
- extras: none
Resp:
h=6 m=8
